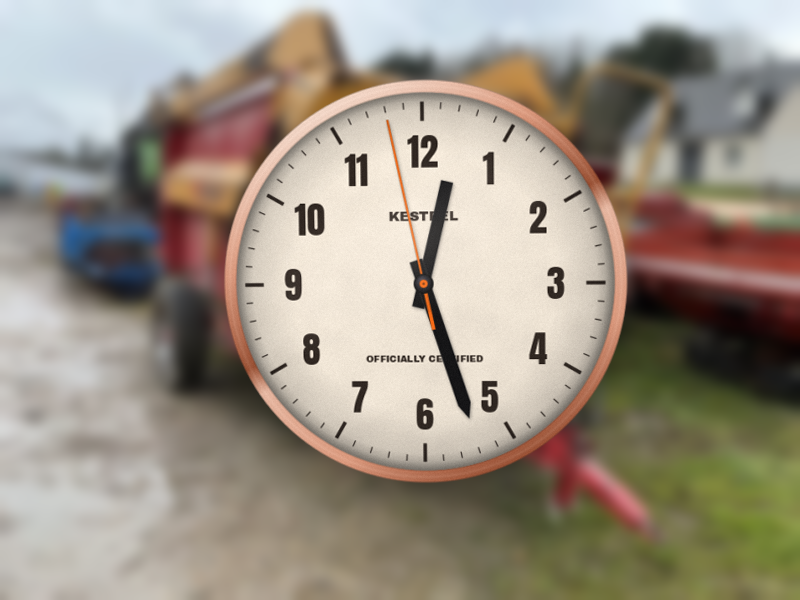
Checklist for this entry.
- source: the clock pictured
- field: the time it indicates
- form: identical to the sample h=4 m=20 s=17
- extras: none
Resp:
h=12 m=26 s=58
